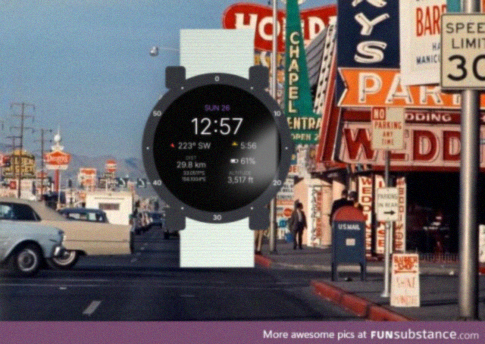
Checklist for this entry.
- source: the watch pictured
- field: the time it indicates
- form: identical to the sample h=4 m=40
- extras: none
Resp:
h=12 m=57
